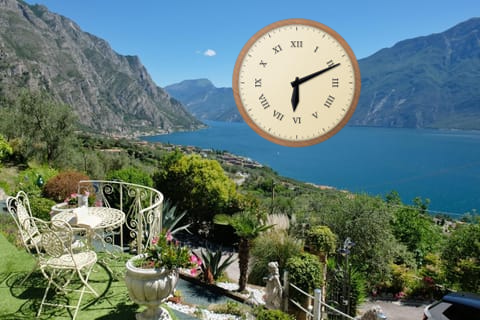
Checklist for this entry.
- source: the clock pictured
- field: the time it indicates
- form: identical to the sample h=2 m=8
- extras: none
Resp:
h=6 m=11
